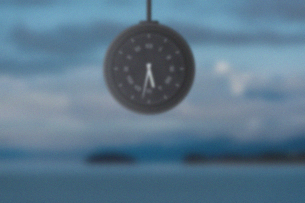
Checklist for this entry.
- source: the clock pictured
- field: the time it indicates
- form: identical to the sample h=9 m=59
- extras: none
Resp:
h=5 m=32
